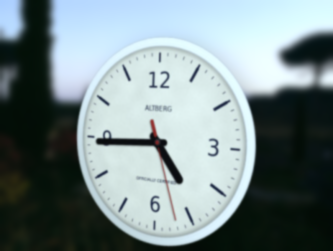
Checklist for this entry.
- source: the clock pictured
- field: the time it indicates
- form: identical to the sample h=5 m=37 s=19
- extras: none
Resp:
h=4 m=44 s=27
